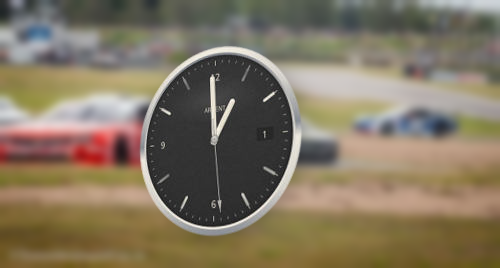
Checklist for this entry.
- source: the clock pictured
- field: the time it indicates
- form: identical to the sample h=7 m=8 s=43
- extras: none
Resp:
h=12 m=59 s=29
